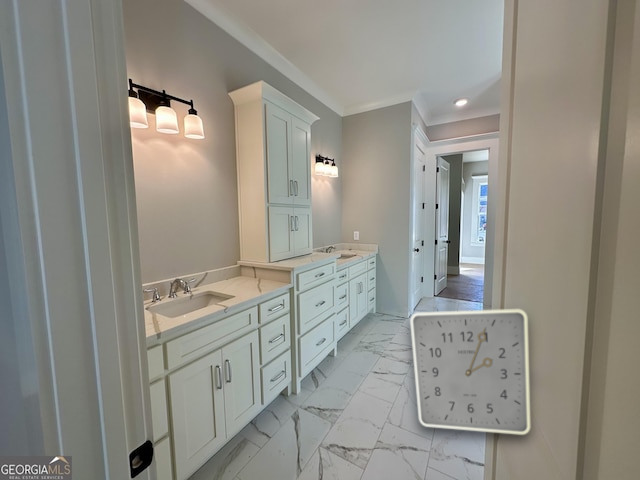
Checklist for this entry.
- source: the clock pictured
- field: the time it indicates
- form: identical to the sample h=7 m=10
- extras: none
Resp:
h=2 m=4
